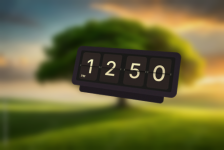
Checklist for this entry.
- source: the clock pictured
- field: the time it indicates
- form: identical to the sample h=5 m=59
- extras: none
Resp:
h=12 m=50
